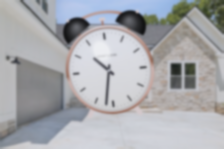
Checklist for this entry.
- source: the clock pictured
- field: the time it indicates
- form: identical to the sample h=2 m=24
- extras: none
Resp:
h=10 m=32
